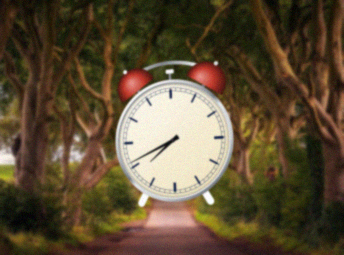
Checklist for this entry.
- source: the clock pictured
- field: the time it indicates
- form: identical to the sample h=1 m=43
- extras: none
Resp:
h=7 m=41
